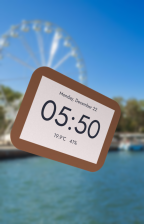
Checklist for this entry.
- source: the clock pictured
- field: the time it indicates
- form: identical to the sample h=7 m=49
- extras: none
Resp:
h=5 m=50
